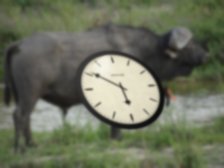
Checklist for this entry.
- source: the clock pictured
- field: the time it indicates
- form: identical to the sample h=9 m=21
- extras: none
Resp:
h=5 m=51
